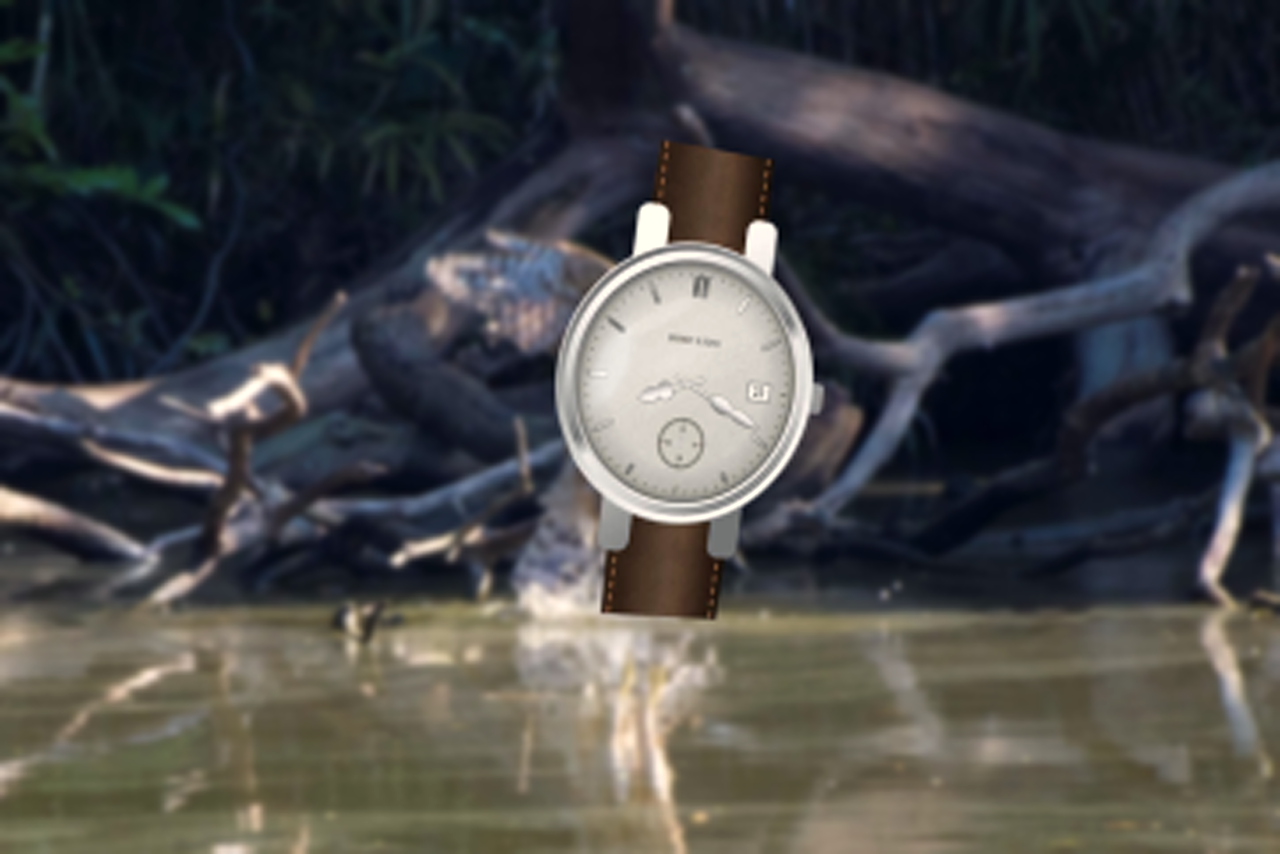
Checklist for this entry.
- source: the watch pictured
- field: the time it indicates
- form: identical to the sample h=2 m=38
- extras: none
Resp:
h=8 m=19
